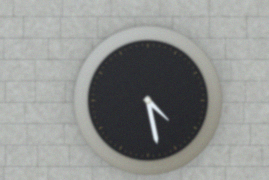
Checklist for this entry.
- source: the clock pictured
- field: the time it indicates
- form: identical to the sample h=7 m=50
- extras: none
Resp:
h=4 m=28
